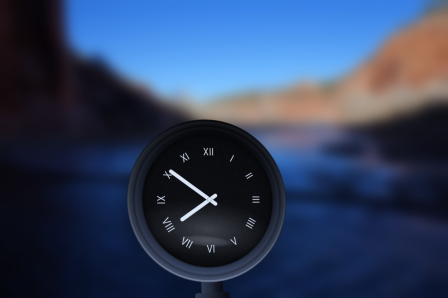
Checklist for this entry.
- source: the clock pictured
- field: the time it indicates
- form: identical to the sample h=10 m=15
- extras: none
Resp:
h=7 m=51
